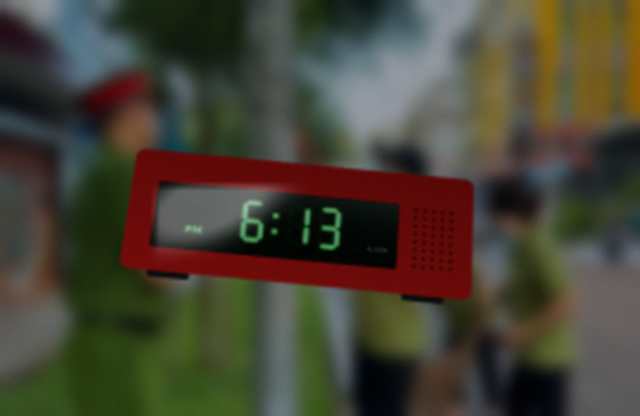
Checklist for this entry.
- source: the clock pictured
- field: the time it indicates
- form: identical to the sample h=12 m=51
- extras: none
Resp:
h=6 m=13
